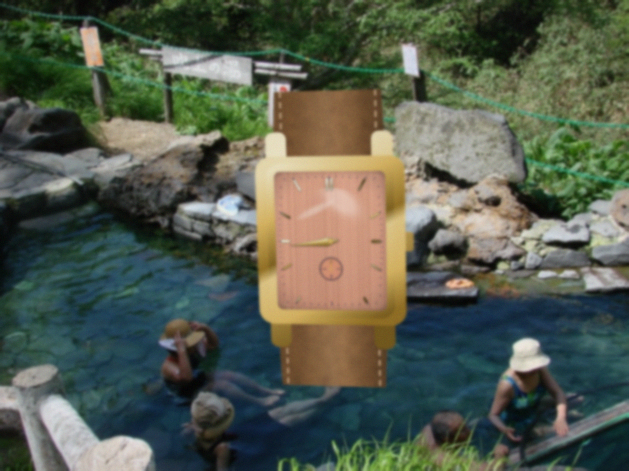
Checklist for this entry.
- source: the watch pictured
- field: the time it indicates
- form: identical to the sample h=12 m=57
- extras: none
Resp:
h=8 m=44
